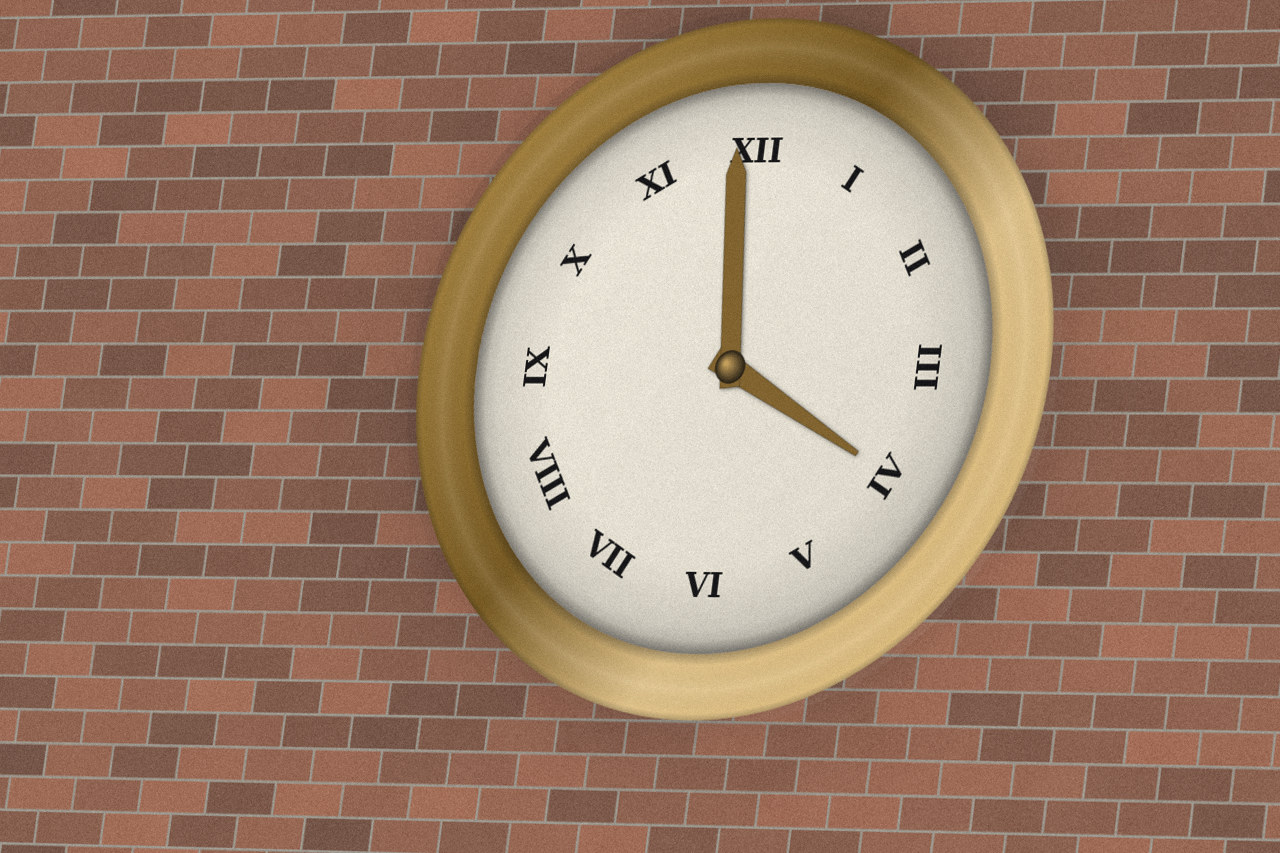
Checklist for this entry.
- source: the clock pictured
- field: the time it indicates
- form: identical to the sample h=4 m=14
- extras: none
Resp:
h=3 m=59
